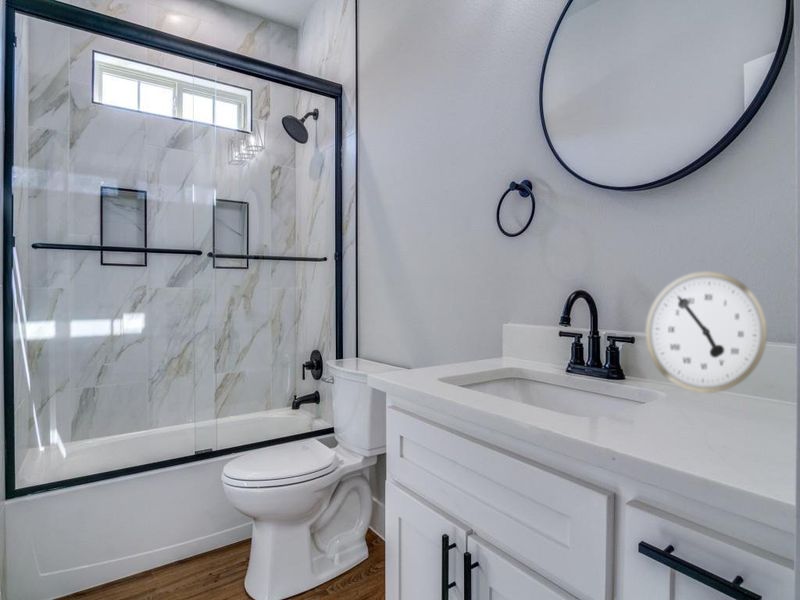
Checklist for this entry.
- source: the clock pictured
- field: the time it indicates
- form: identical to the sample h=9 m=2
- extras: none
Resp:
h=4 m=53
